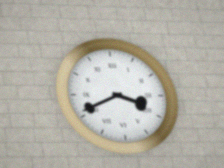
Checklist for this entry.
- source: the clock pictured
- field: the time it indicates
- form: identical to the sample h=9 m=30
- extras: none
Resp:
h=3 m=41
